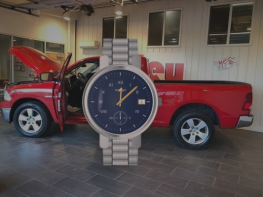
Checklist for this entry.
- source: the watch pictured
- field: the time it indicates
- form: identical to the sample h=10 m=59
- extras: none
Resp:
h=12 m=8
